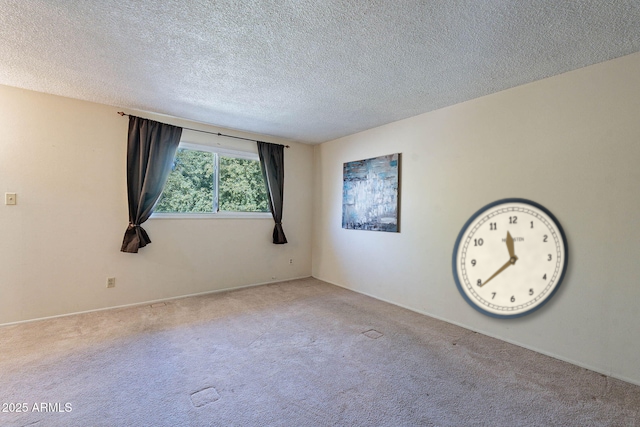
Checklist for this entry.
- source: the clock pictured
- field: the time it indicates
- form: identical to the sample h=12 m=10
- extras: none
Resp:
h=11 m=39
